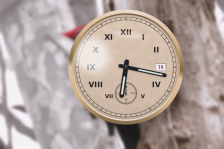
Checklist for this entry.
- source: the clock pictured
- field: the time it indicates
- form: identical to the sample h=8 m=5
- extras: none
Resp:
h=6 m=17
